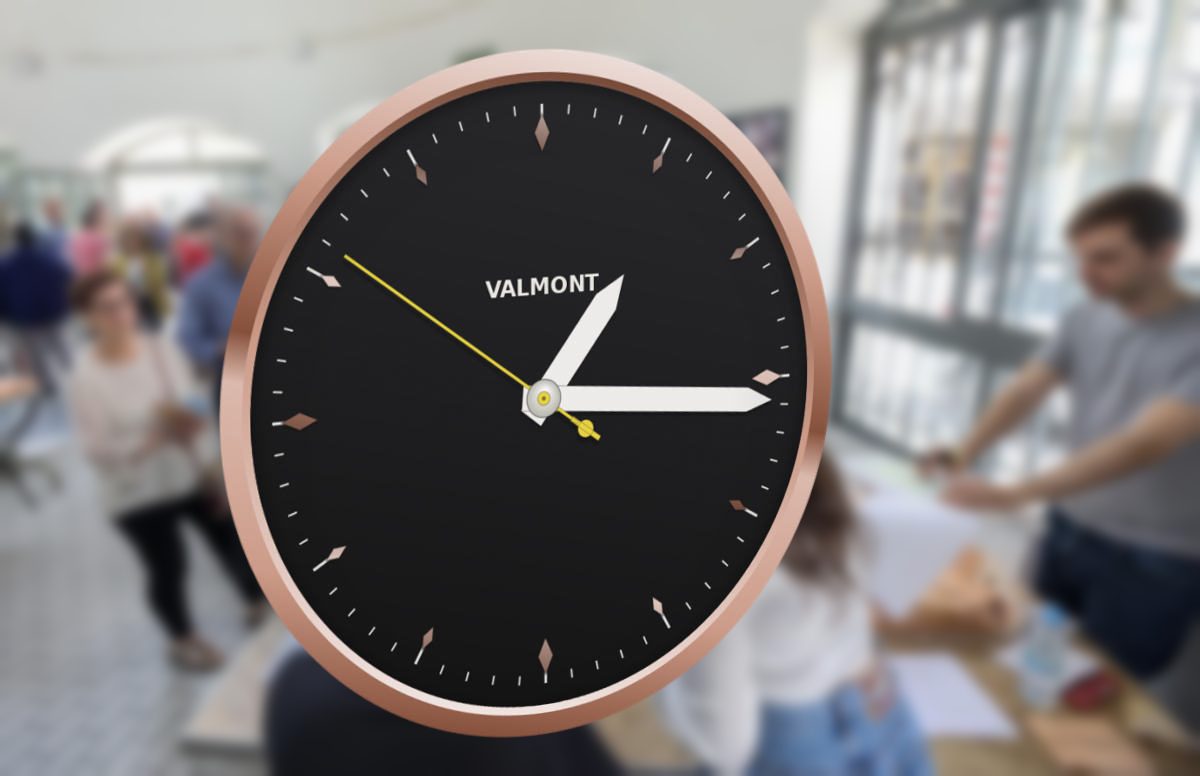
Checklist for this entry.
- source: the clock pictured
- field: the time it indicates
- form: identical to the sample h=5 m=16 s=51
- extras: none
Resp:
h=1 m=15 s=51
